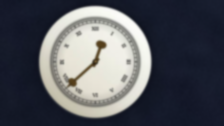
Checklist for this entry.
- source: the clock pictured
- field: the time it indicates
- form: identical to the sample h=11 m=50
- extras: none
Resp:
h=12 m=38
